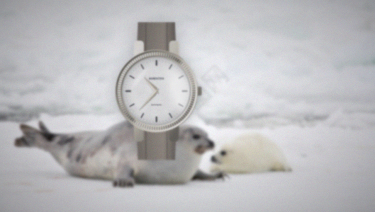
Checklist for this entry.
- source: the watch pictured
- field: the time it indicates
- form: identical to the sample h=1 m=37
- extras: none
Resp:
h=10 m=37
